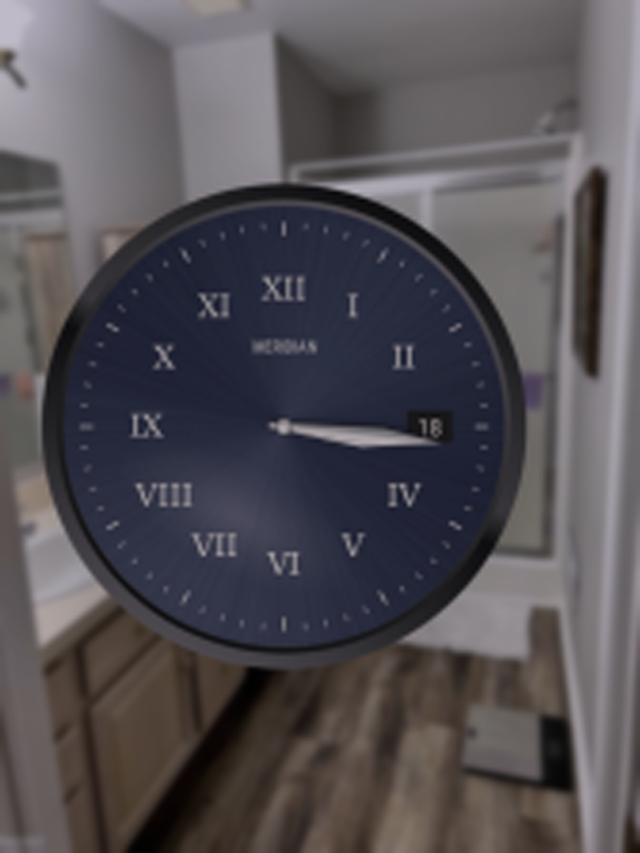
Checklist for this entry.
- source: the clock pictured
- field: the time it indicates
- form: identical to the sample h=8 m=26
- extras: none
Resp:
h=3 m=16
